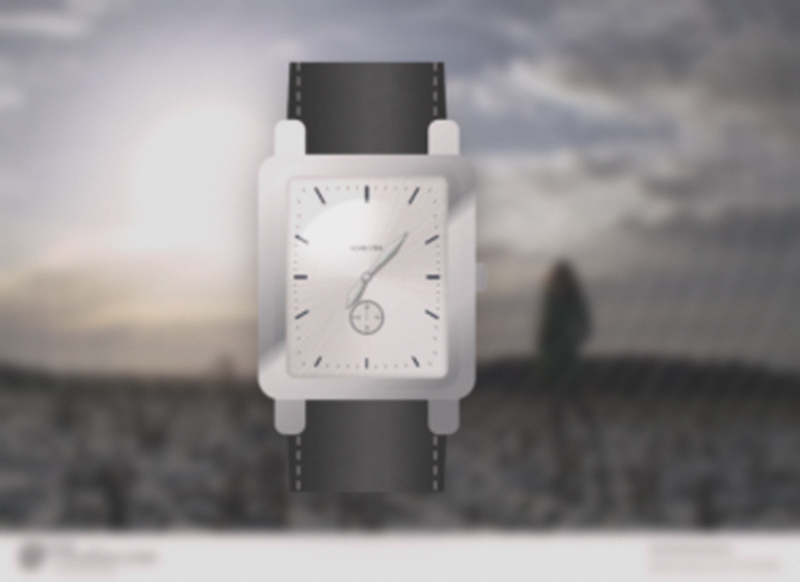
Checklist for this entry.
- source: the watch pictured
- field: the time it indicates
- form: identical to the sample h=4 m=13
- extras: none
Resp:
h=7 m=7
